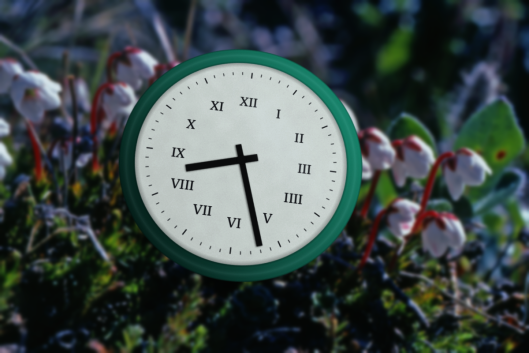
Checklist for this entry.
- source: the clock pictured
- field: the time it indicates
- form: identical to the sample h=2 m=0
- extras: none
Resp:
h=8 m=27
